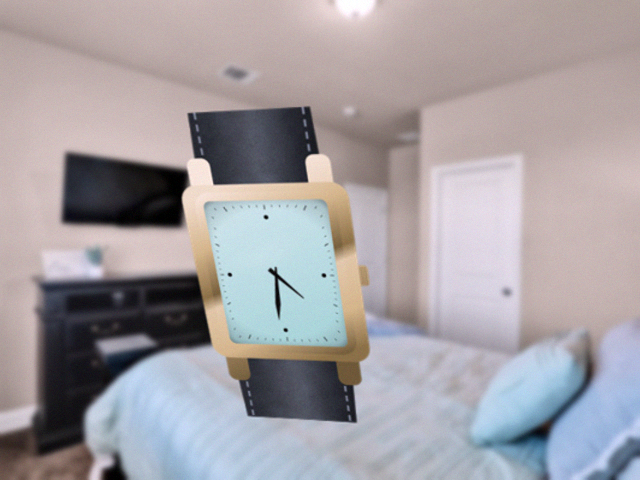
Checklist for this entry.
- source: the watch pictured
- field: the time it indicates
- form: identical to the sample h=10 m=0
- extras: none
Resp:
h=4 m=31
